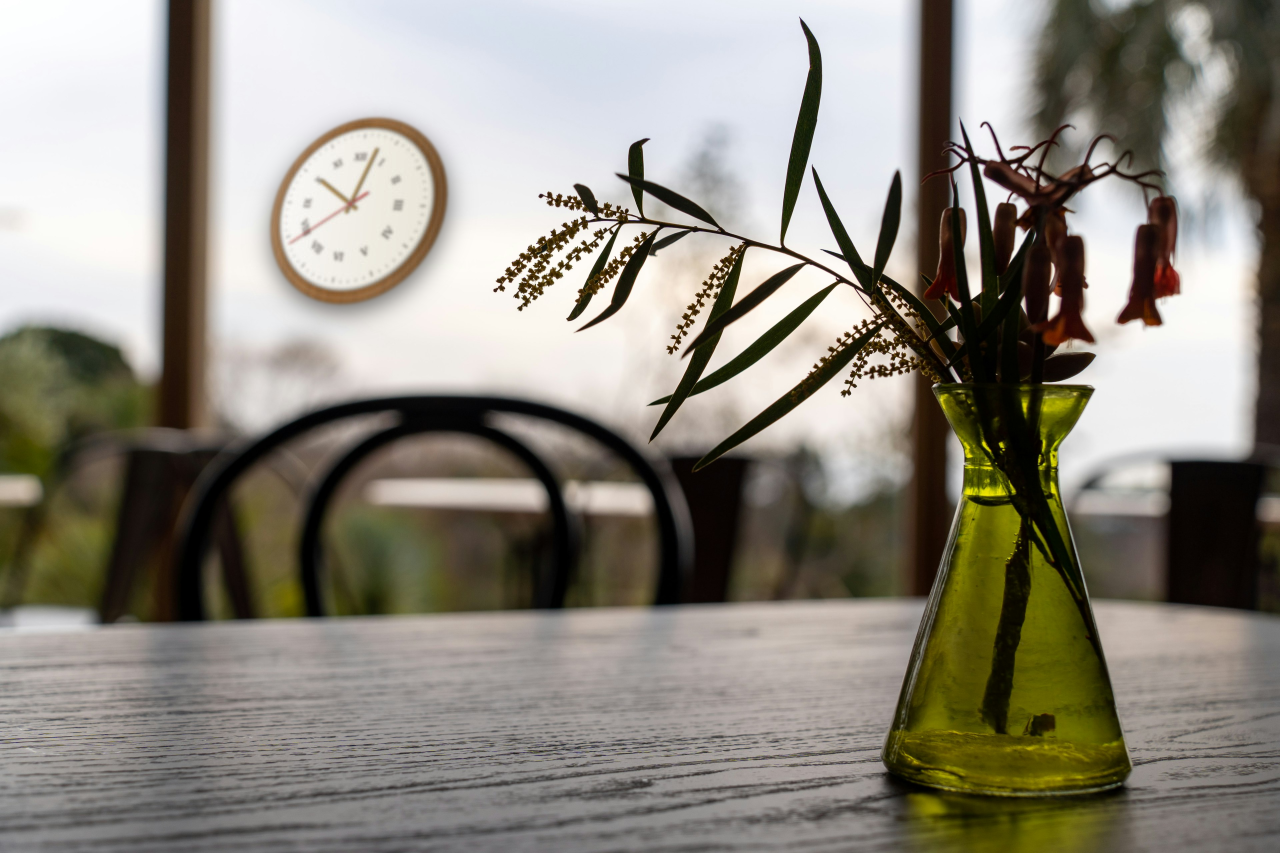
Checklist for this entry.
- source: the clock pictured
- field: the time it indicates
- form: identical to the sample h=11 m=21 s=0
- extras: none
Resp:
h=10 m=2 s=39
